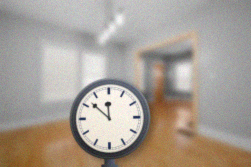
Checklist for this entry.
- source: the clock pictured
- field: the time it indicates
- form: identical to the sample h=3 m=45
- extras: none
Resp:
h=11 m=52
